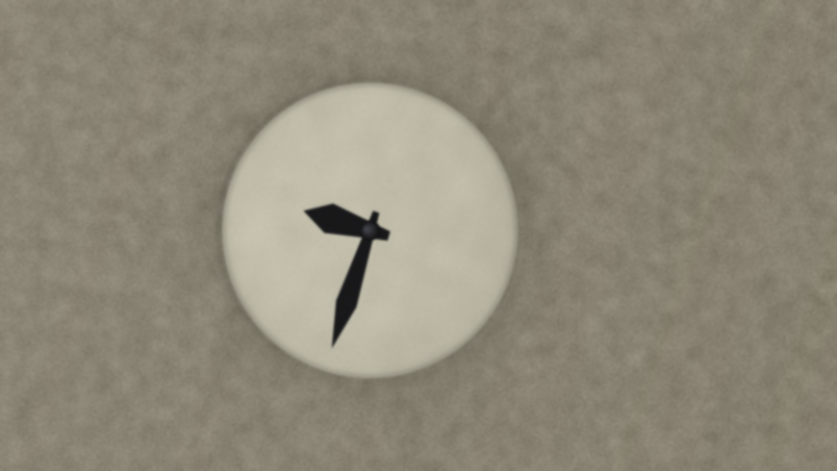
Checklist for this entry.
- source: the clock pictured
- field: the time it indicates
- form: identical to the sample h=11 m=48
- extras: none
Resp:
h=9 m=33
